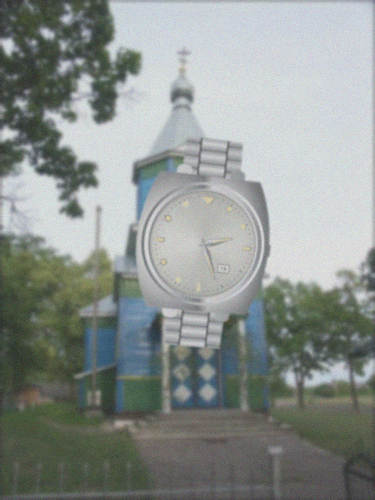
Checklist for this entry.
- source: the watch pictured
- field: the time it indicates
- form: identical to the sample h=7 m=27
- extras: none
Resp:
h=2 m=26
